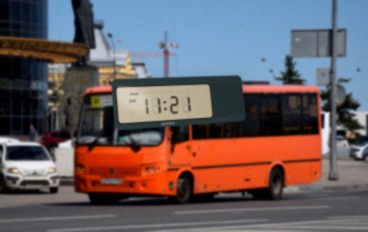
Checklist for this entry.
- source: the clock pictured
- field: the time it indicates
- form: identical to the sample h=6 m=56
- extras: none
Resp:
h=11 m=21
